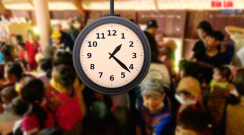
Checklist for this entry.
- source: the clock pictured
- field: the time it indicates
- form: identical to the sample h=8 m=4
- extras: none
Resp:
h=1 m=22
